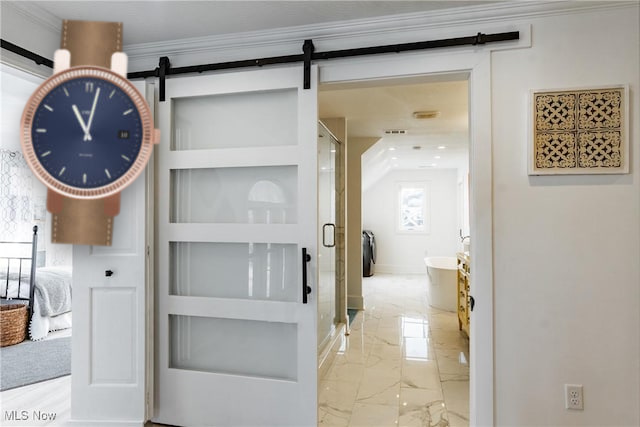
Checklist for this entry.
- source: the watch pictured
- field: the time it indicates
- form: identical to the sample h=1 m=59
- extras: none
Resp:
h=11 m=2
